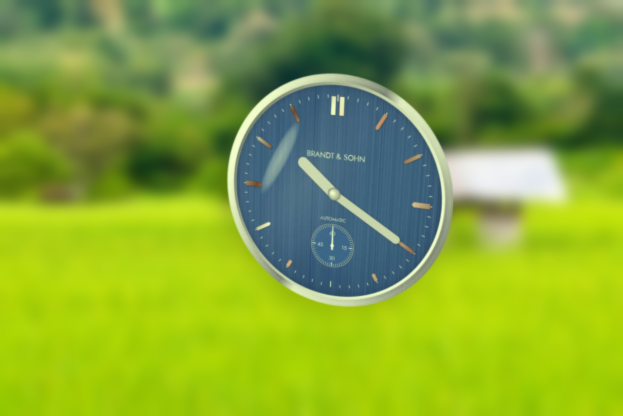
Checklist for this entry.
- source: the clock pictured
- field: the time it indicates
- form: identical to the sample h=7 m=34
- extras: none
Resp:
h=10 m=20
